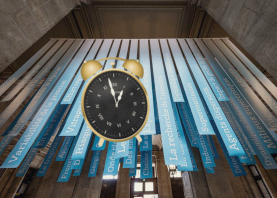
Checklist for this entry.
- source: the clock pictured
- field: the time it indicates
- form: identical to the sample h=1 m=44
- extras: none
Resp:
h=12 m=58
